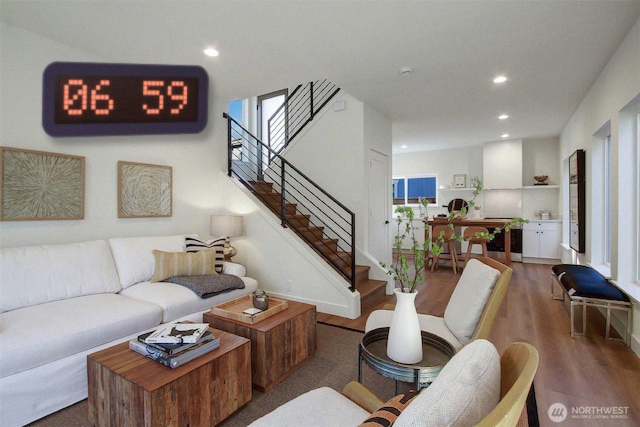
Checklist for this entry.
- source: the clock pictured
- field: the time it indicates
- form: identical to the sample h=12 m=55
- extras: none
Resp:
h=6 m=59
